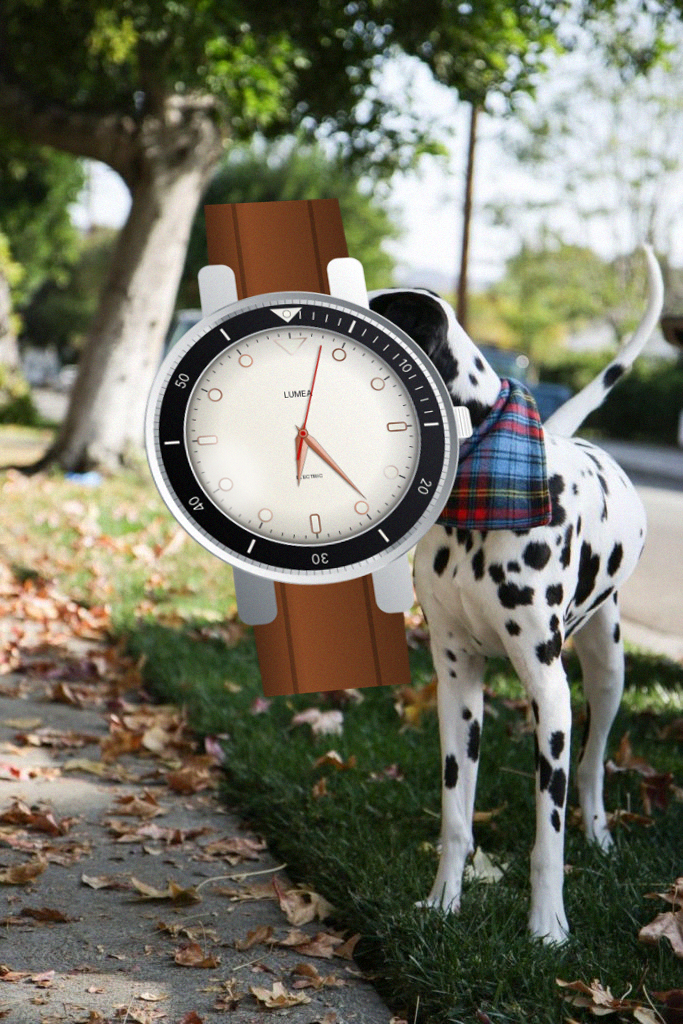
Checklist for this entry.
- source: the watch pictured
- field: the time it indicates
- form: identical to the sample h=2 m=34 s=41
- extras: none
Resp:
h=6 m=24 s=3
